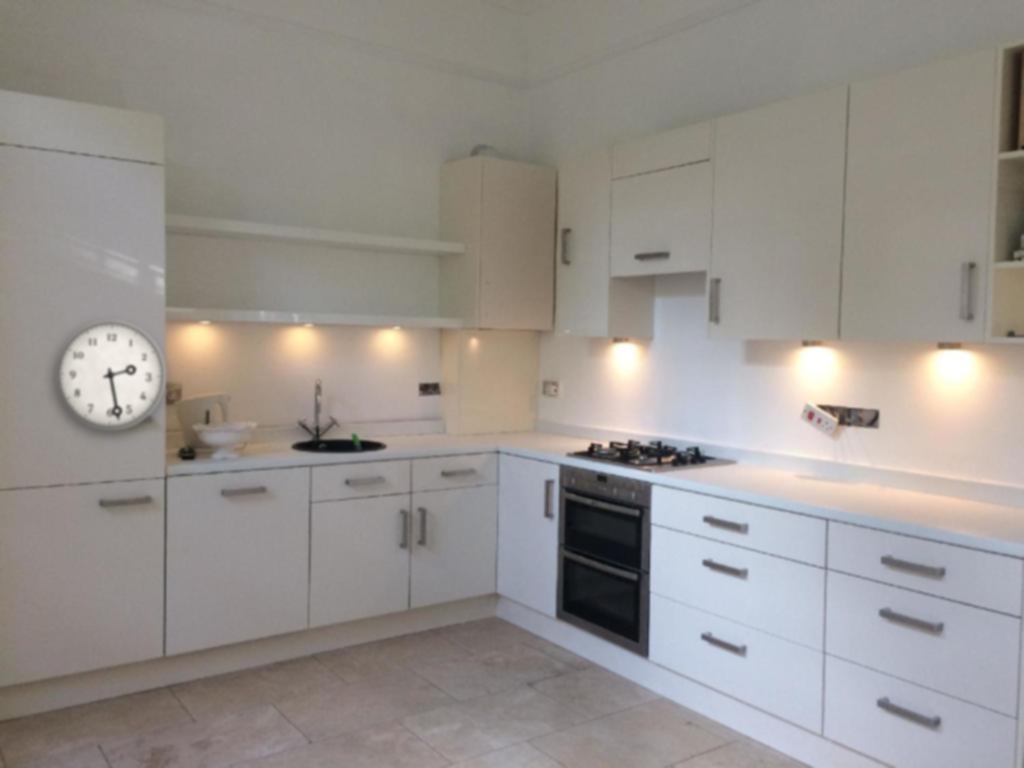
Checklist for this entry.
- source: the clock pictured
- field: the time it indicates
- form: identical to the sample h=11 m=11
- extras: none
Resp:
h=2 m=28
